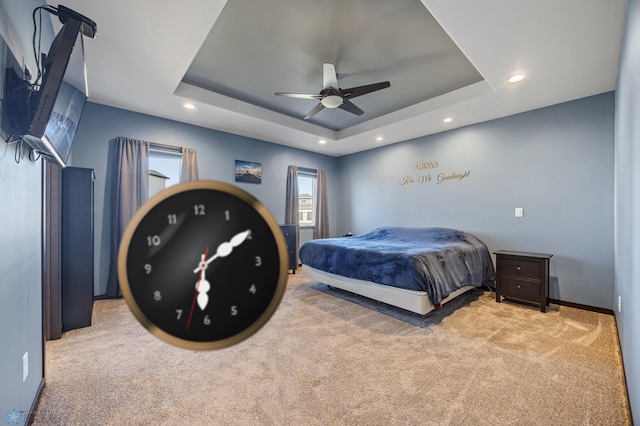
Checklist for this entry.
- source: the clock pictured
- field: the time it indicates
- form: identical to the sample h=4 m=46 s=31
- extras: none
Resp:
h=6 m=9 s=33
